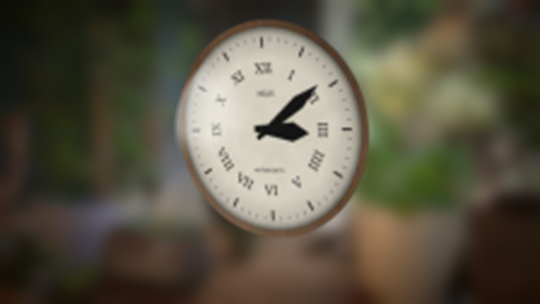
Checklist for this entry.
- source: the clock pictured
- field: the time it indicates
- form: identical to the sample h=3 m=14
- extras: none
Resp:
h=3 m=9
